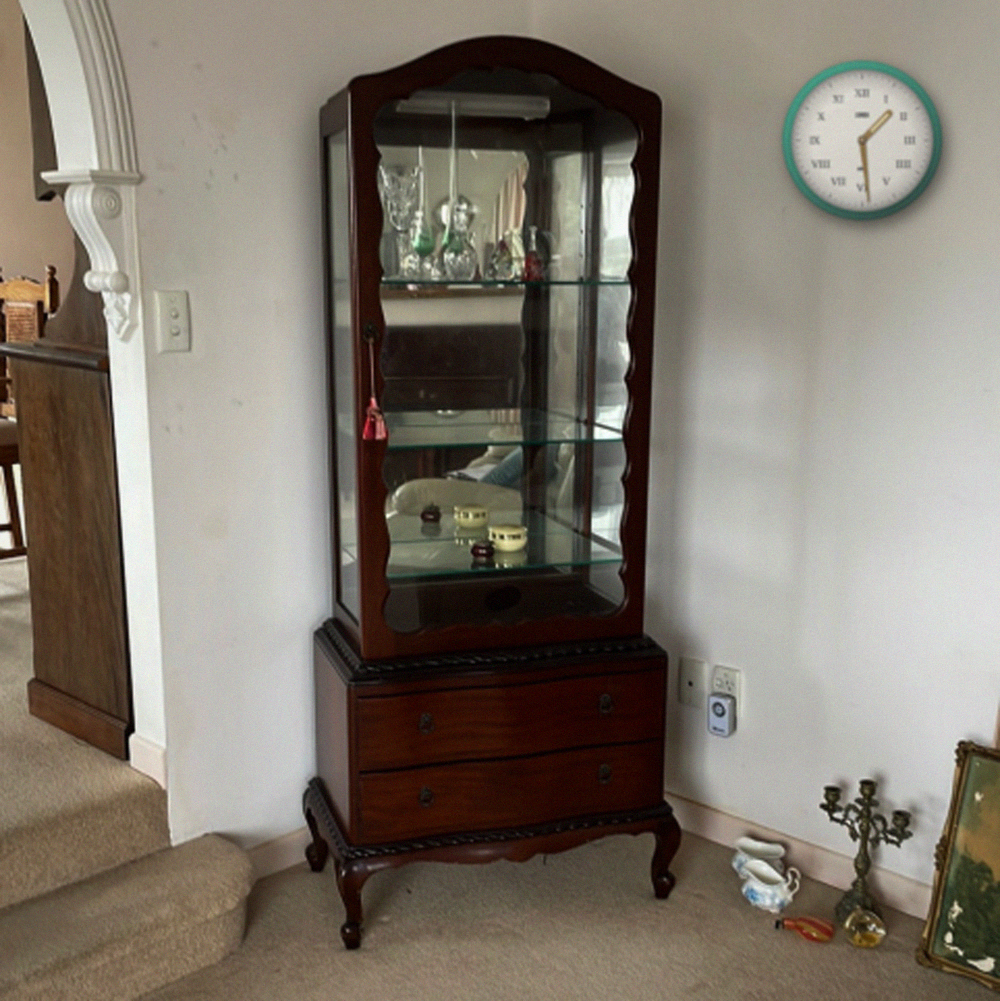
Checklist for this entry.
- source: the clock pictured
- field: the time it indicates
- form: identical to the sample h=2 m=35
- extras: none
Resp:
h=1 m=29
